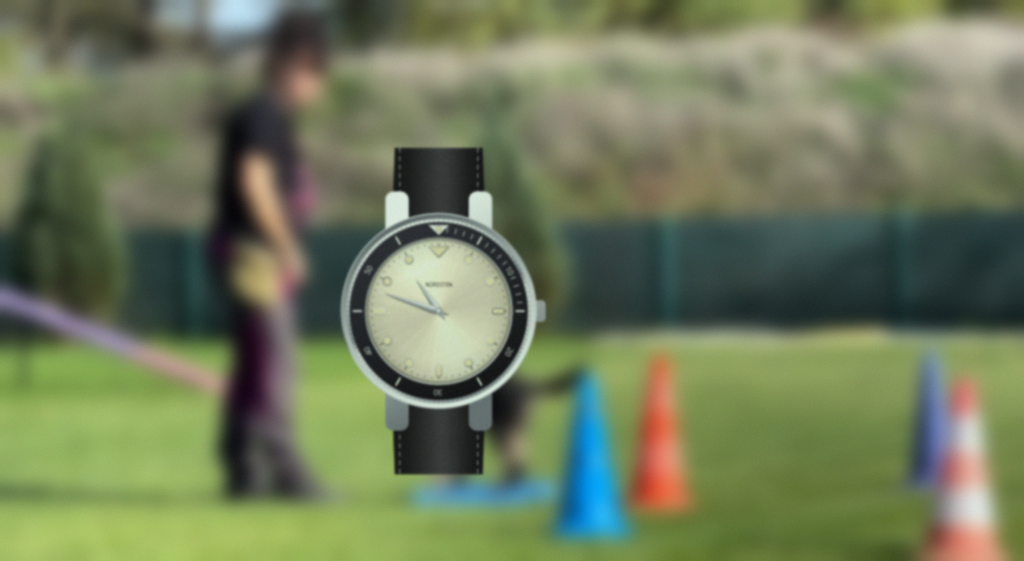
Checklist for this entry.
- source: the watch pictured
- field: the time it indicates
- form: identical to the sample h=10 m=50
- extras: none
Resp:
h=10 m=48
